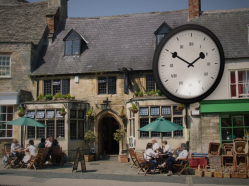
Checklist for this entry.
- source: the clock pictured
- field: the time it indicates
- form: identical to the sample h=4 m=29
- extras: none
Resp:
h=1 m=50
